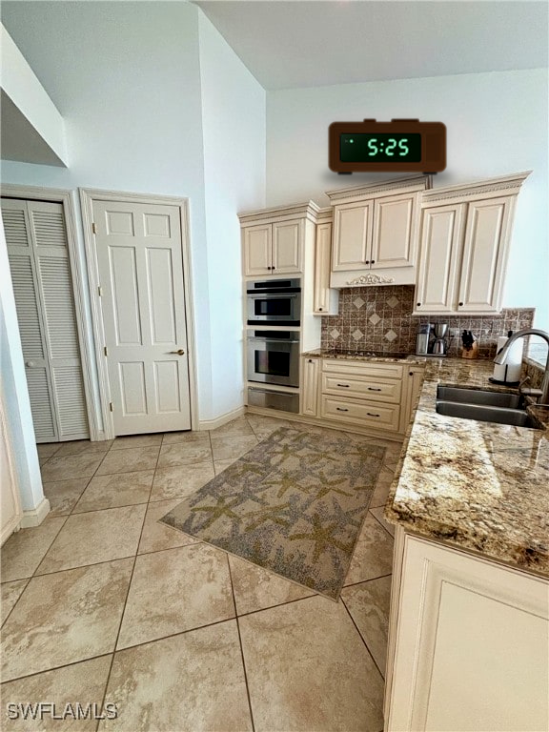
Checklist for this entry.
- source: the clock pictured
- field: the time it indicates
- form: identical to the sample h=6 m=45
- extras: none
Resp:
h=5 m=25
